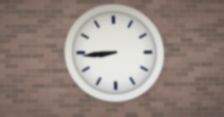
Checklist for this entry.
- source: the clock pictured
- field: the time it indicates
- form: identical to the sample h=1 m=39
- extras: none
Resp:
h=8 m=44
